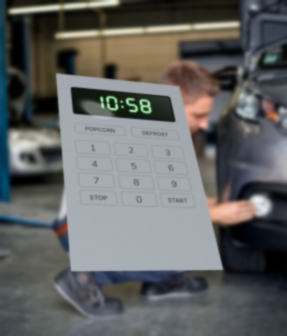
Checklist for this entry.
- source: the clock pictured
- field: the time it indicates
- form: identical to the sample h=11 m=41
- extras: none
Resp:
h=10 m=58
